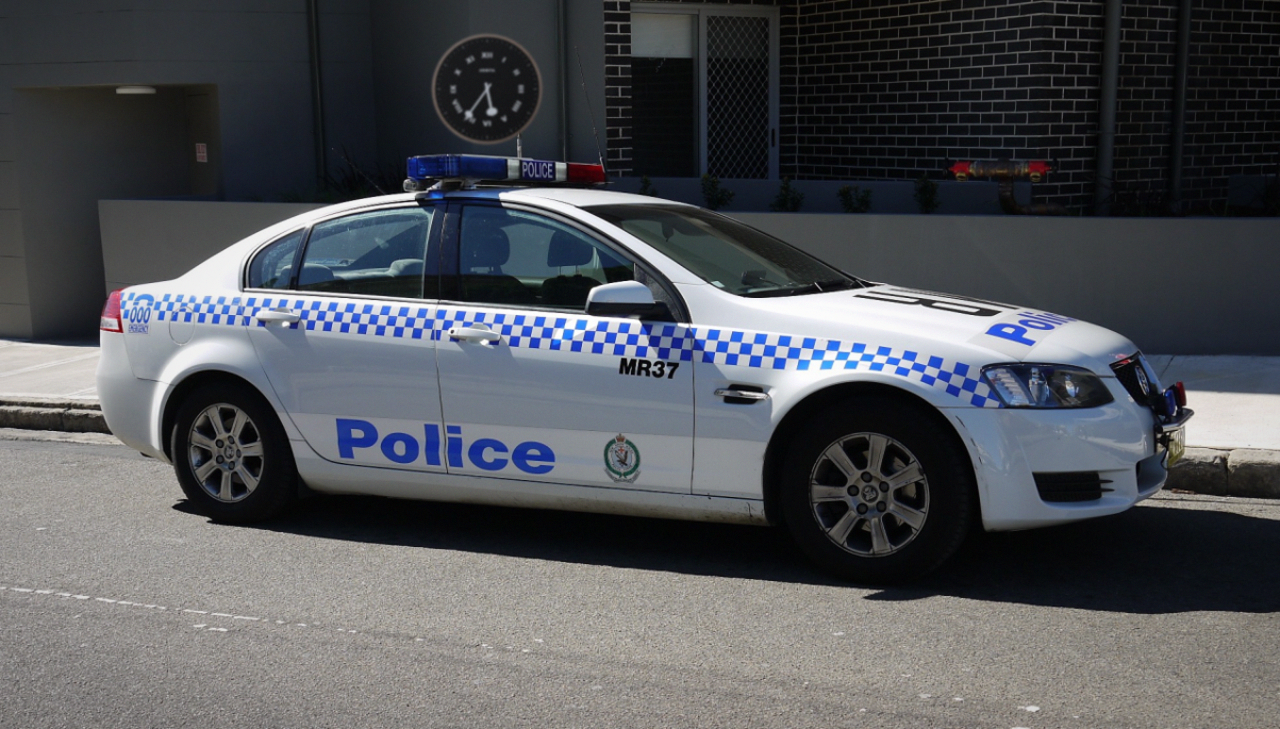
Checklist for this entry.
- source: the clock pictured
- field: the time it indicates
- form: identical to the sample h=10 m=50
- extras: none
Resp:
h=5 m=36
